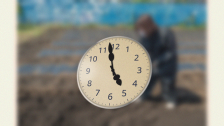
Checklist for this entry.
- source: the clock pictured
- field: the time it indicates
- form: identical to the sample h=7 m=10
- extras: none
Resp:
h=4 m=58
